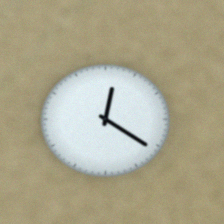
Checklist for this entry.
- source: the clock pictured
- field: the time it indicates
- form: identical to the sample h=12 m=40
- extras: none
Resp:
h=12 m=21
